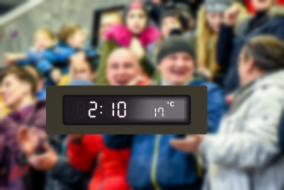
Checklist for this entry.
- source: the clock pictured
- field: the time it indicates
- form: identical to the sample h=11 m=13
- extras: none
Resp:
h=2 m=10
